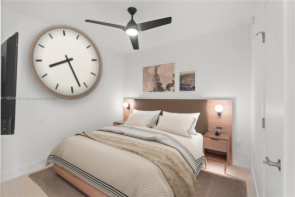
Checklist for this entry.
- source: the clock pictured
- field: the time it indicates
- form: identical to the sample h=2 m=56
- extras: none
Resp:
h=8 m=27
